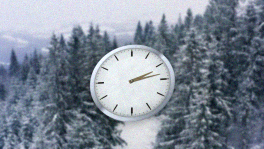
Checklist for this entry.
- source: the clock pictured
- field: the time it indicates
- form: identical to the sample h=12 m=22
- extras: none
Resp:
h=2 m=13
